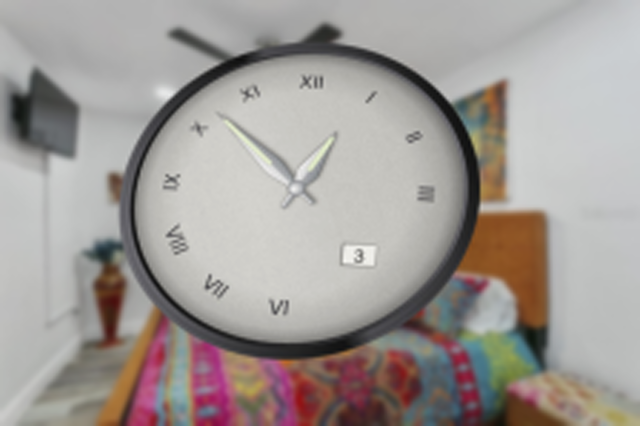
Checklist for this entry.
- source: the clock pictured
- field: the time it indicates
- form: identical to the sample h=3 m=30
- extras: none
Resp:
h=12 m=52
